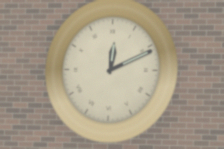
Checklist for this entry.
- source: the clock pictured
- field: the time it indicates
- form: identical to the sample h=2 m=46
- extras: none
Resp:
h=12 m=11
